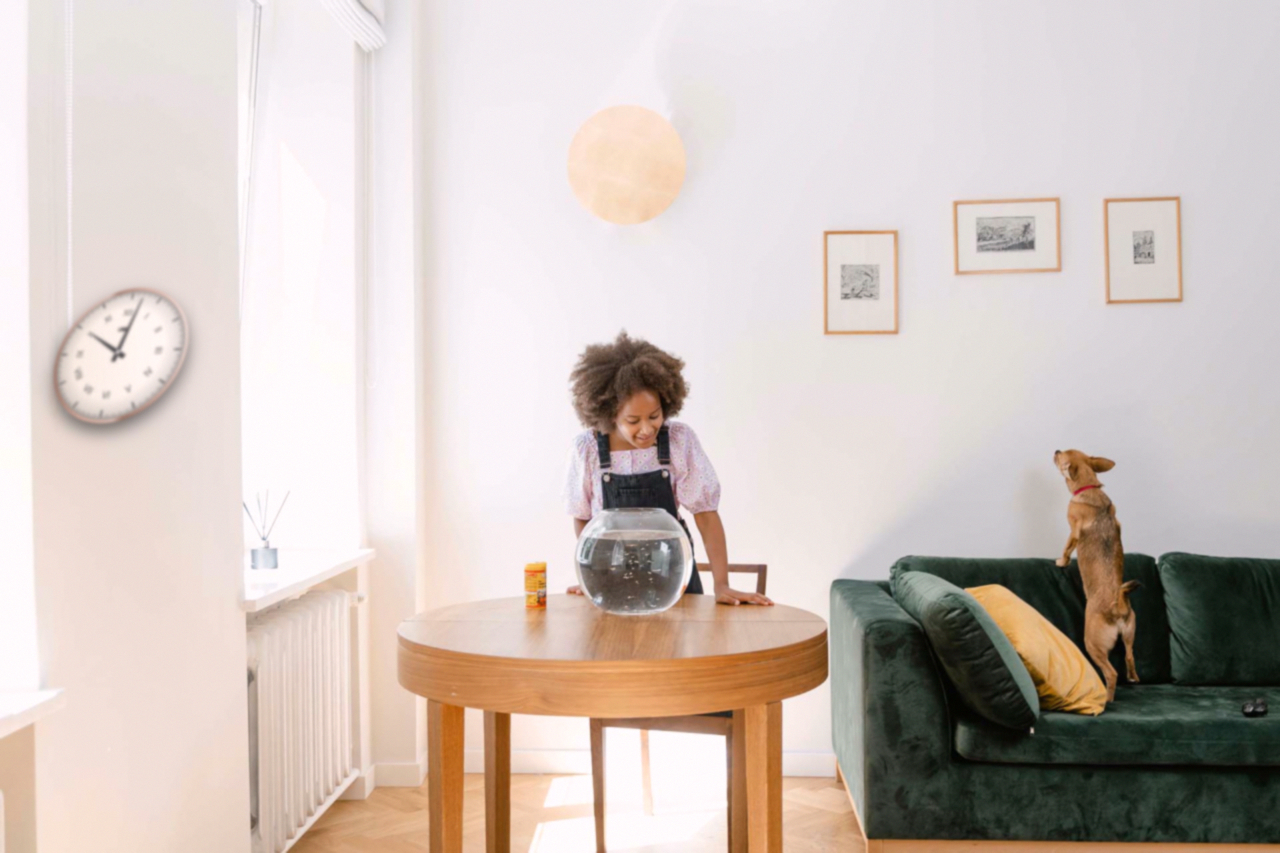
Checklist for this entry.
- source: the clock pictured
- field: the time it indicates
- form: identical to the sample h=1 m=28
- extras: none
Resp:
h=10 m=2
